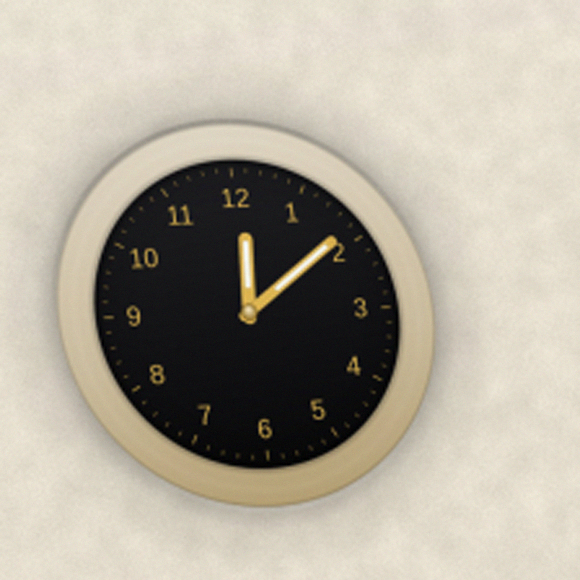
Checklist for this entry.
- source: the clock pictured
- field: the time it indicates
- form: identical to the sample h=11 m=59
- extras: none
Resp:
h=12 m=9
